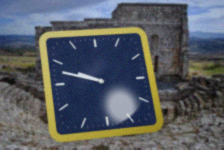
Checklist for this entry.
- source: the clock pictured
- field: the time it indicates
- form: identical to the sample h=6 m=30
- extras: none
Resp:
h=9 m=48
